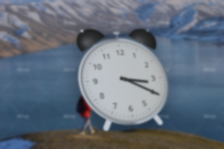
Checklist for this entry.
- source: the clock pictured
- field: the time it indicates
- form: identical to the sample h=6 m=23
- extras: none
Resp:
h=3 m=20
